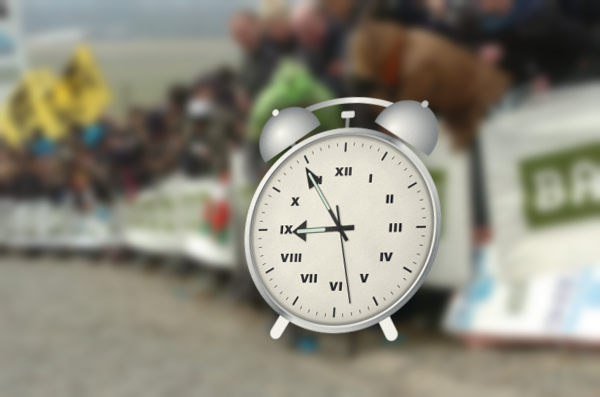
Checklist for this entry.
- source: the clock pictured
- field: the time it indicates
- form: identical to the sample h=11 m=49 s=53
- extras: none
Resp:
h=8 m=54 s=28
